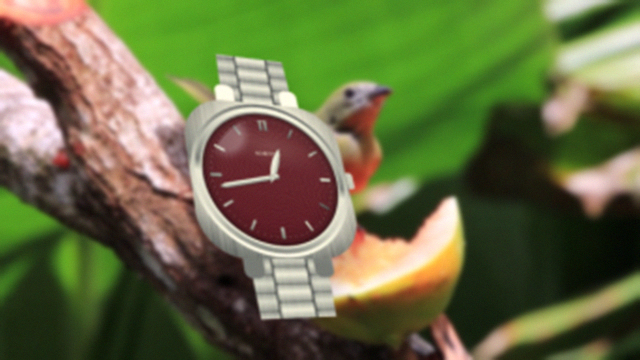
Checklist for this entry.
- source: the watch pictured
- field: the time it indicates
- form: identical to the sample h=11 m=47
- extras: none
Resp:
h=12 m=43
